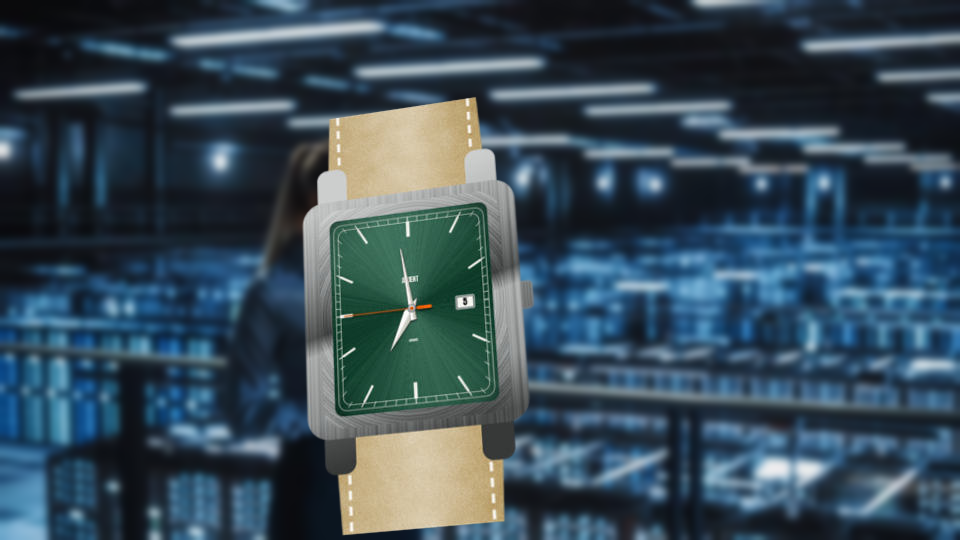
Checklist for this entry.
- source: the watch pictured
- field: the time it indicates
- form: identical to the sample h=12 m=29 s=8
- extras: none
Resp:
h=6 m=58 s=45
